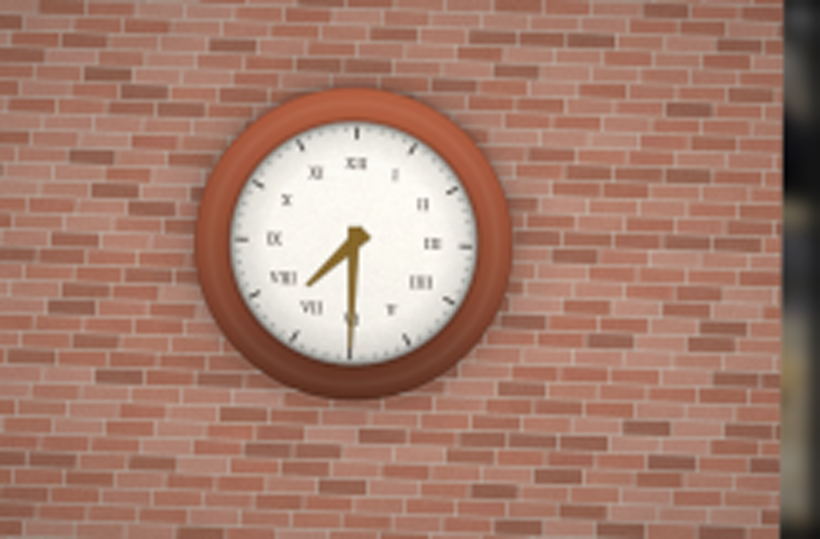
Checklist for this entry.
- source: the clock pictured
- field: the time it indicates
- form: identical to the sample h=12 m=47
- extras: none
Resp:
h=7 m=30
